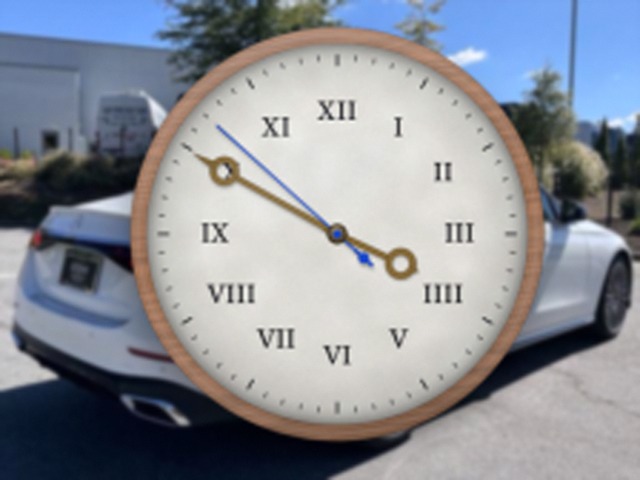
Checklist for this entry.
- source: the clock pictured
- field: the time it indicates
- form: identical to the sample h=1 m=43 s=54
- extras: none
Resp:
h=3 m=49 s=52
